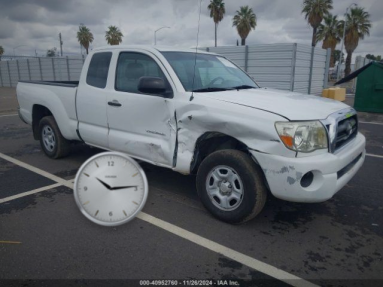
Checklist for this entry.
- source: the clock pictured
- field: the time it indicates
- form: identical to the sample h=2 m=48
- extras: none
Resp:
h=10 m=14
